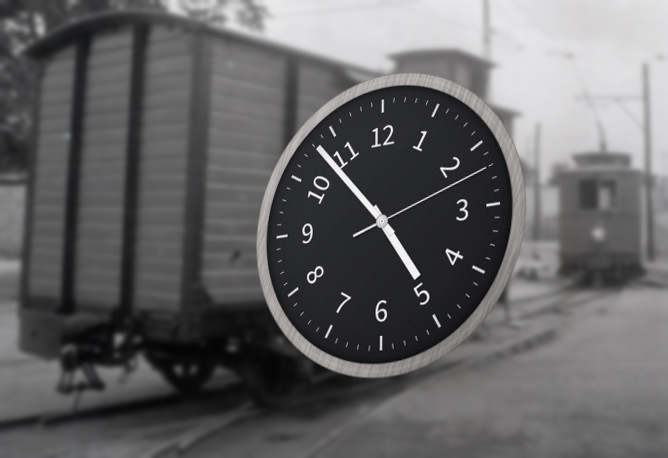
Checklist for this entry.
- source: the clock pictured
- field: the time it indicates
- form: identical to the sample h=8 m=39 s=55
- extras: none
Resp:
h=4 m=53 s=12
